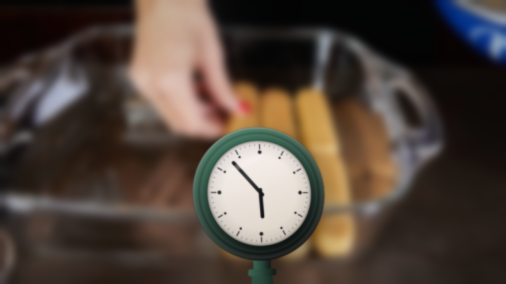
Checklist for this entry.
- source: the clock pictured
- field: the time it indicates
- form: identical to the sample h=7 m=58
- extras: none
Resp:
h=5 m=53
